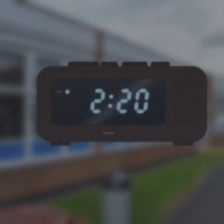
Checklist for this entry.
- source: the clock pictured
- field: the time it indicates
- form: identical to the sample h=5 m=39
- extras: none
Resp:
h=2 m=20
